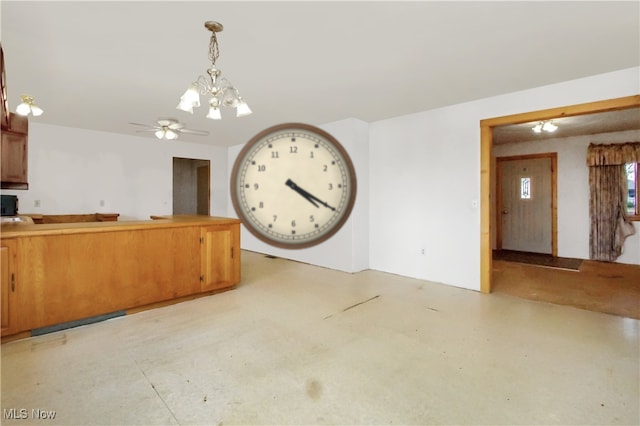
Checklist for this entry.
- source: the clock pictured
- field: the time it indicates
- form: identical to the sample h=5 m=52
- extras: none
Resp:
h=4 m=20
